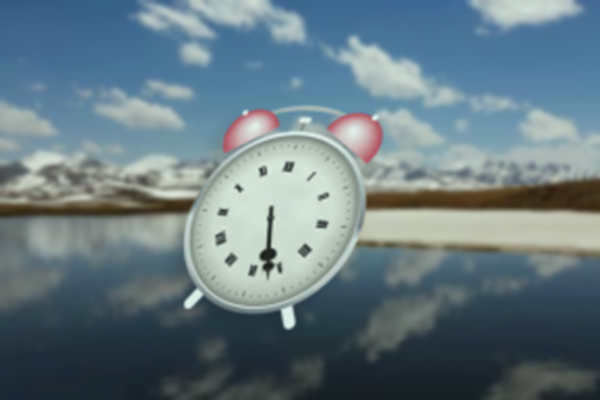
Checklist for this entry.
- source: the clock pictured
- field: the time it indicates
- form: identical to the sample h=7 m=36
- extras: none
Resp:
h=5 m=27
